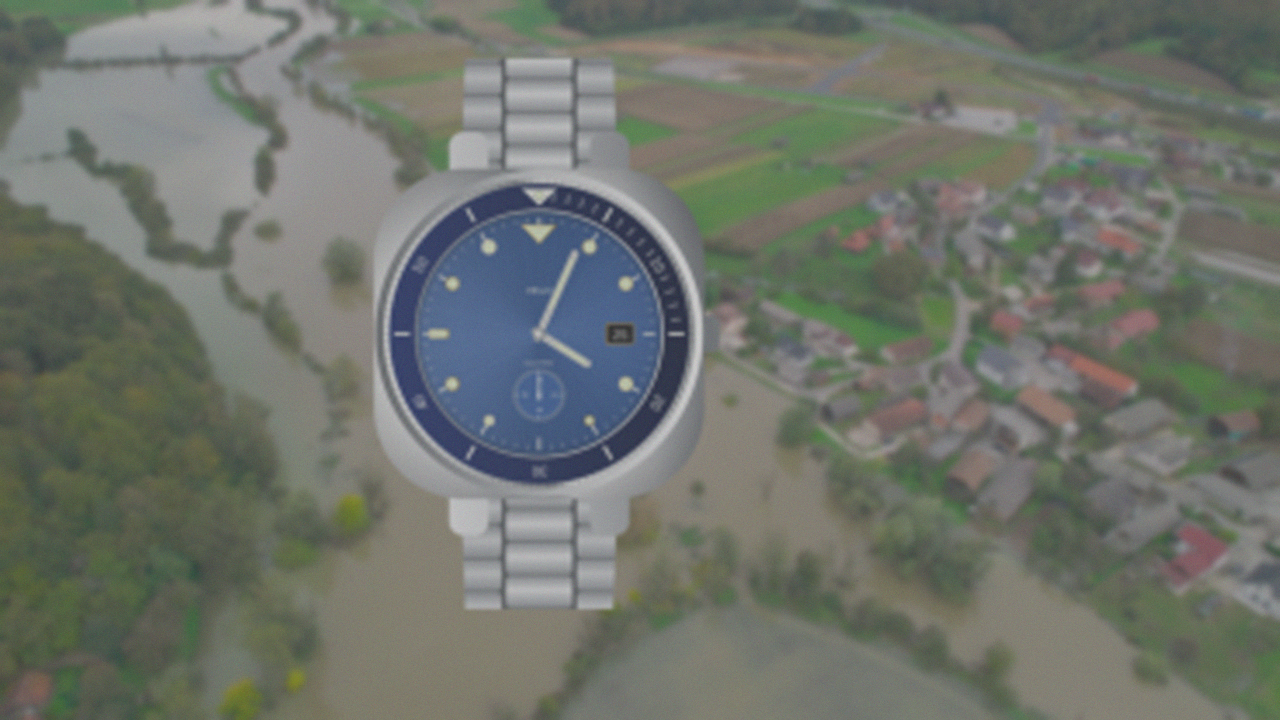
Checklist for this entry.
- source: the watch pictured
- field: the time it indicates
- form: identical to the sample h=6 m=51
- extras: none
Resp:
h=4 m=4
